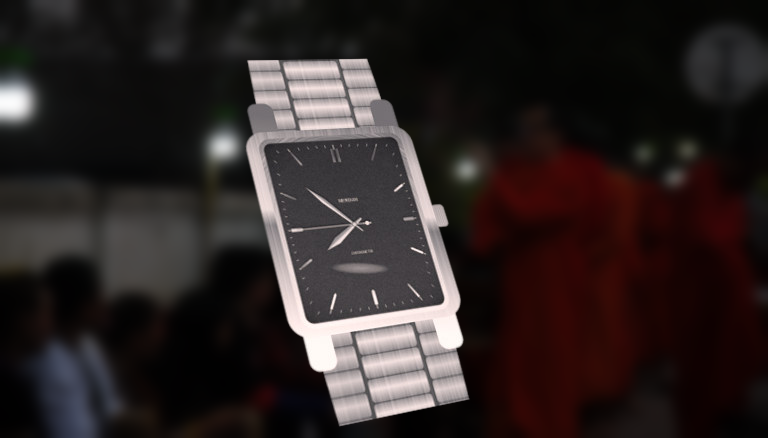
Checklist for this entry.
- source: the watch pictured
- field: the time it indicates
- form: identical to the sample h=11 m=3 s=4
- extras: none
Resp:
h=7 m=52 s=45
